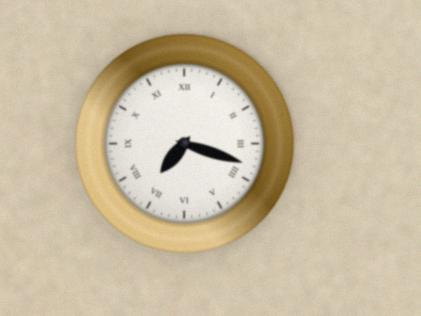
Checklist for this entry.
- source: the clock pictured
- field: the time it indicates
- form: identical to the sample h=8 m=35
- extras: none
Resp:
h=7 m=18
